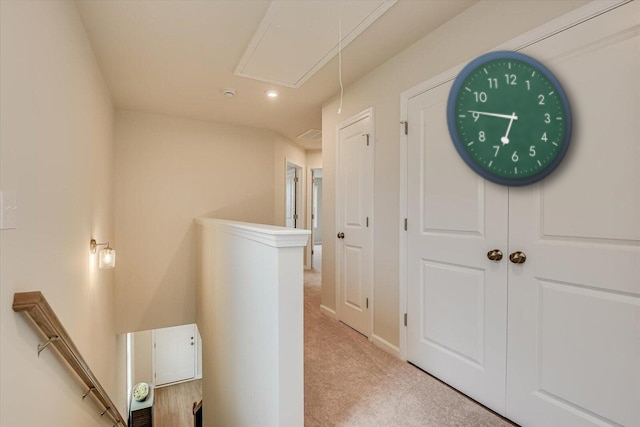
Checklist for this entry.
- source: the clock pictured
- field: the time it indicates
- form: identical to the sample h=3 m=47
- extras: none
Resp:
h=6 m=46
